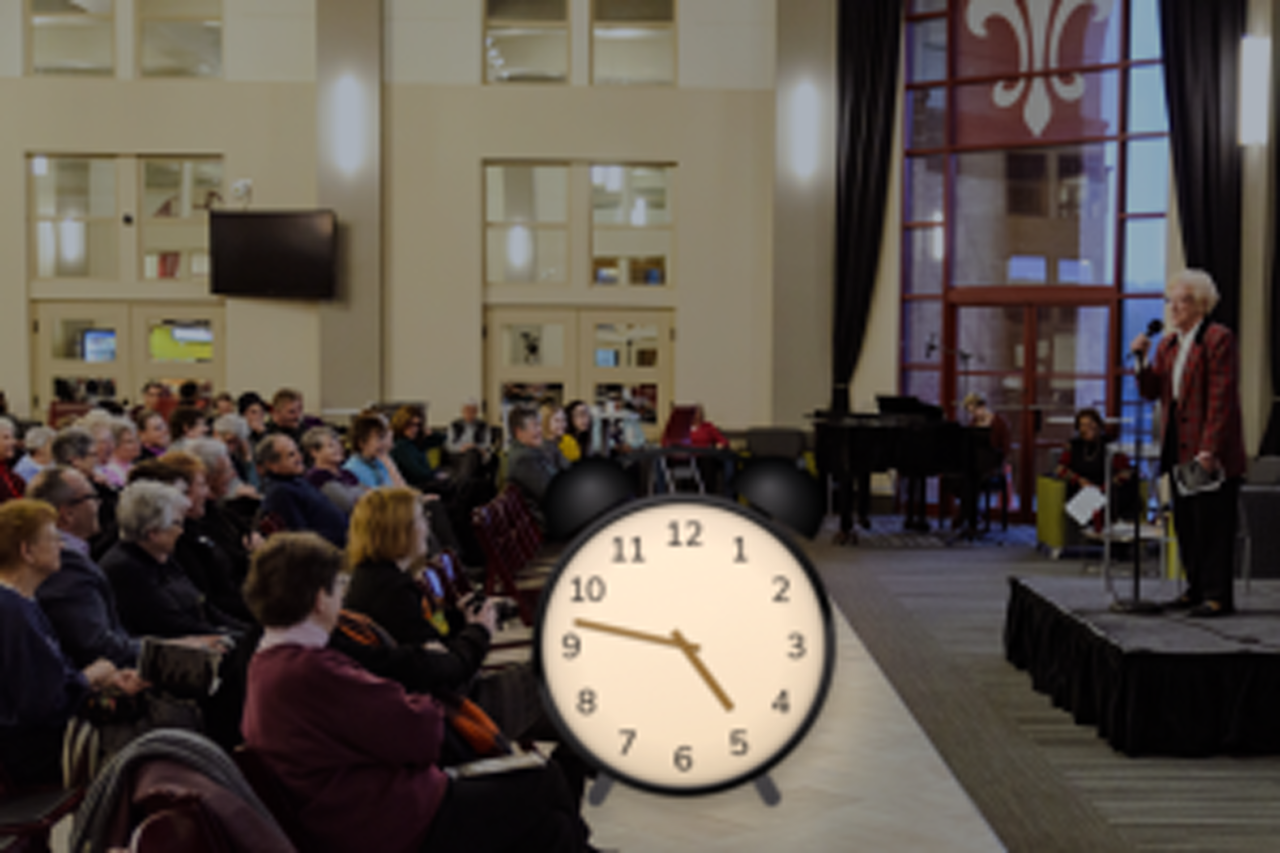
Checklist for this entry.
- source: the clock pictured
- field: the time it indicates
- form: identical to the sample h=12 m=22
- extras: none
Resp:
h=4 m=47
